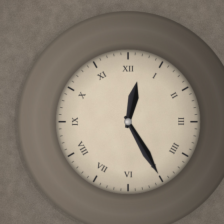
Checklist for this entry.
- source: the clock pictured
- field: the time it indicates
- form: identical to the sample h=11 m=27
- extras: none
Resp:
h=12 m=25
